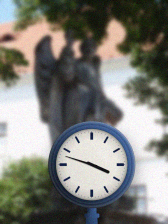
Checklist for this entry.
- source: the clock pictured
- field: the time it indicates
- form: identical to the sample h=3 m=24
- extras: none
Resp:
h=3 m=48
